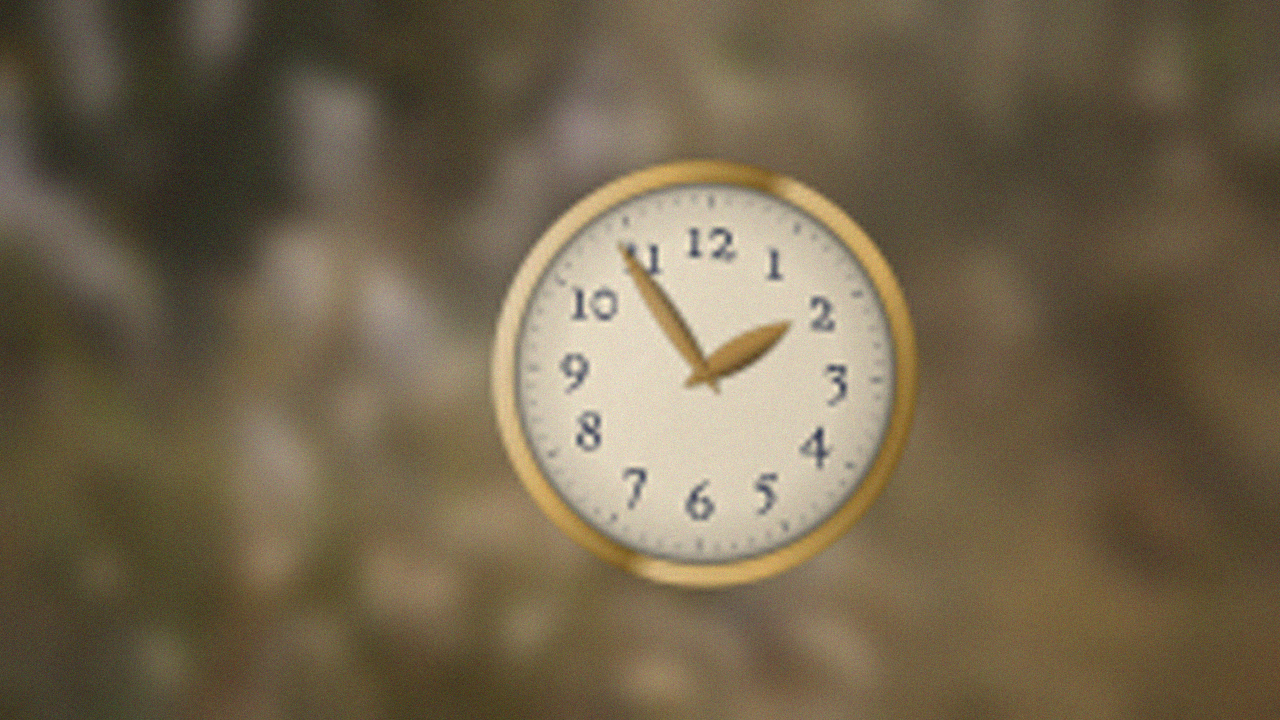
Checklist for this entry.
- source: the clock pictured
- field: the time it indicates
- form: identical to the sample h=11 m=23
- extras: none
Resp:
h=1 m=54
